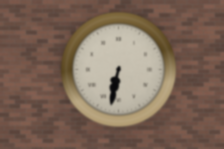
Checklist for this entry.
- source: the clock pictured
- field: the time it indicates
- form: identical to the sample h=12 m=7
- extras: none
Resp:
h=6 m=32
